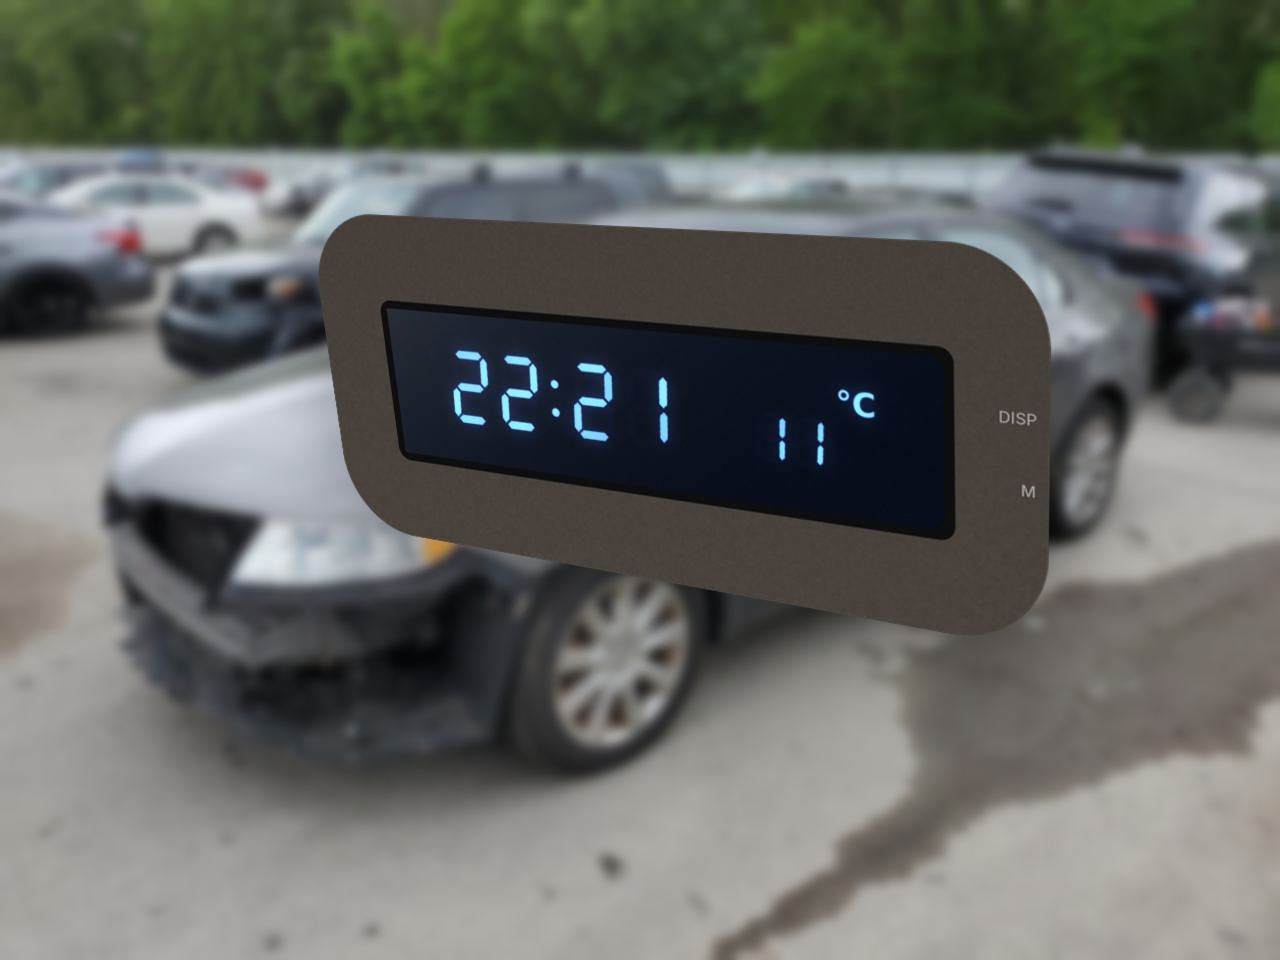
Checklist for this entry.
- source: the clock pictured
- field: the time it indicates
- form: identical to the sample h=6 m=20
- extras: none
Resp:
h=22 m=21
